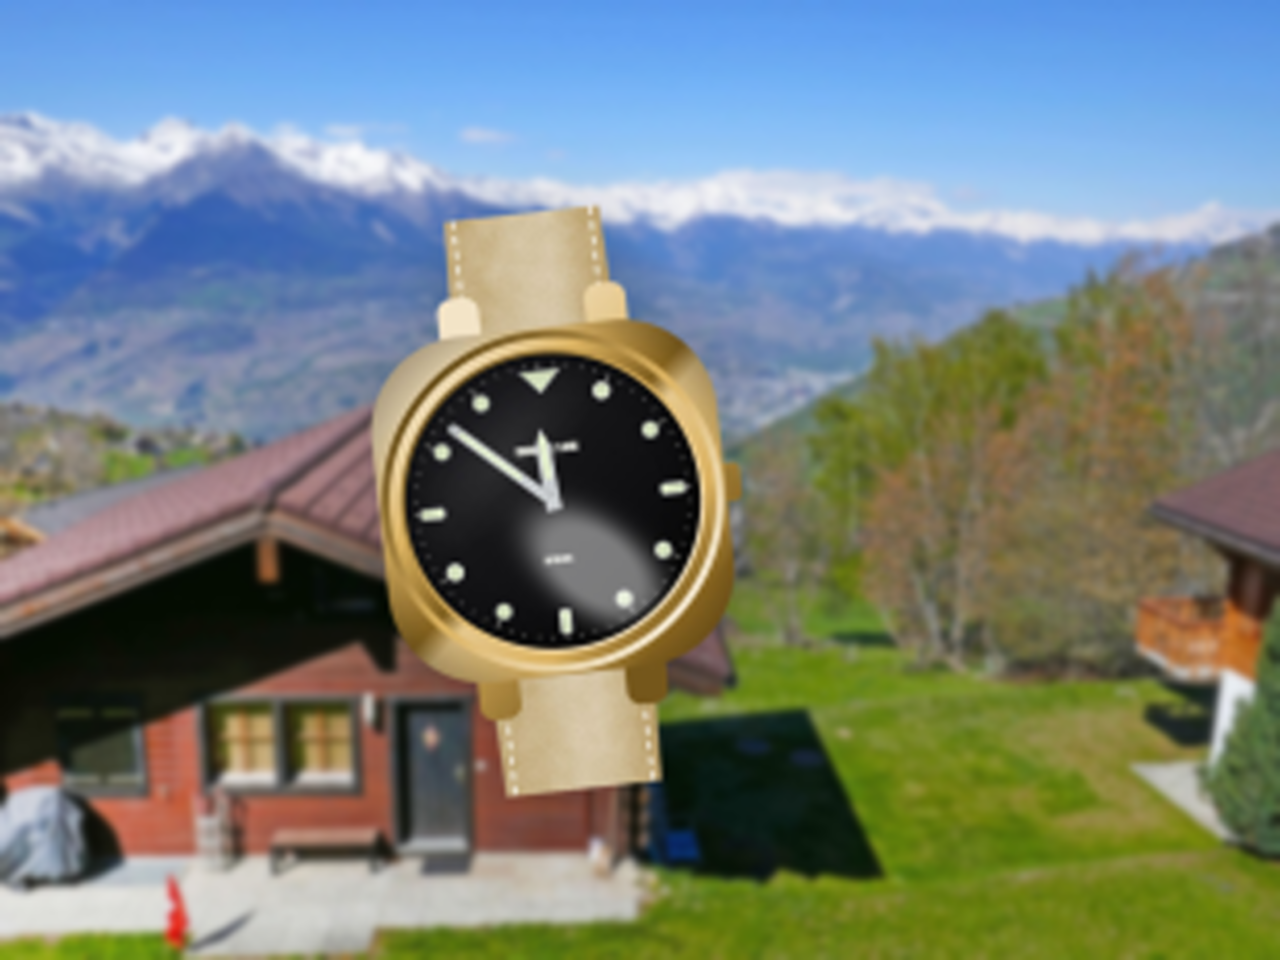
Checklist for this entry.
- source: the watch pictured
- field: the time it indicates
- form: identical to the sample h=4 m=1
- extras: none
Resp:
h=11 m=52
